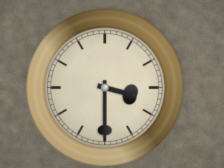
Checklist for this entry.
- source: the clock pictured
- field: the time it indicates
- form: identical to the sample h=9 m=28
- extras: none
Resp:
h=3 m=30
